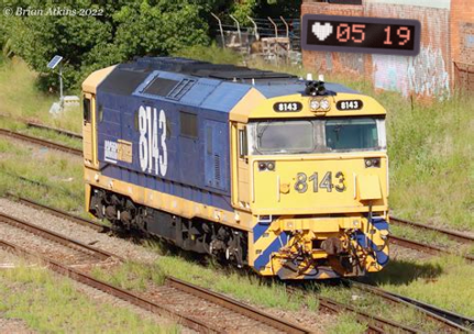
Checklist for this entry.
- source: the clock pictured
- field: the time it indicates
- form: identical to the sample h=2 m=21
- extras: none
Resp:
h=5 m=19
